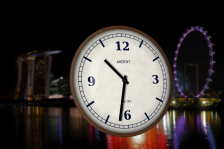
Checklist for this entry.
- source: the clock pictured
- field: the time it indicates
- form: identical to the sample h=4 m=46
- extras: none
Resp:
h=10 m=32
